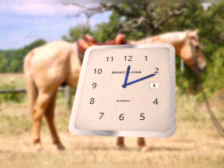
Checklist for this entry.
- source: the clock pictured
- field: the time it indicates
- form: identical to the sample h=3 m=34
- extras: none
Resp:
h=12 m=11
